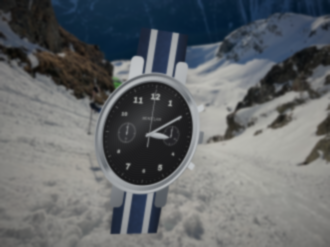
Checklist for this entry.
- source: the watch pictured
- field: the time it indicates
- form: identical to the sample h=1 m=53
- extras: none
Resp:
h=3 m=10
